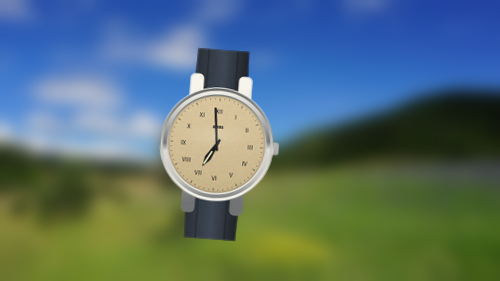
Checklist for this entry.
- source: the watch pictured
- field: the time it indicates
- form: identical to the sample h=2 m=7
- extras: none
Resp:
h=6 m=59
